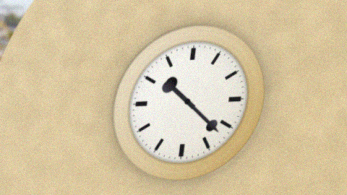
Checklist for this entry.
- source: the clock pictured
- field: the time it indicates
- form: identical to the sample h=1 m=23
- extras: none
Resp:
h=10 m=22
